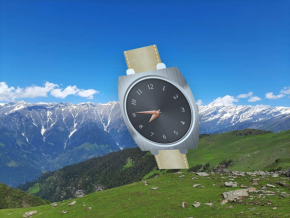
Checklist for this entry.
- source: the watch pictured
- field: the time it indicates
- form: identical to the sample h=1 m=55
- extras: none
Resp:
h=7 m=46
